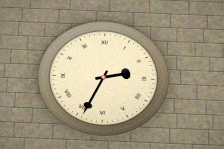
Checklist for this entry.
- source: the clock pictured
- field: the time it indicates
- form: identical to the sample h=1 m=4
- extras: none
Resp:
h=2 m=34
